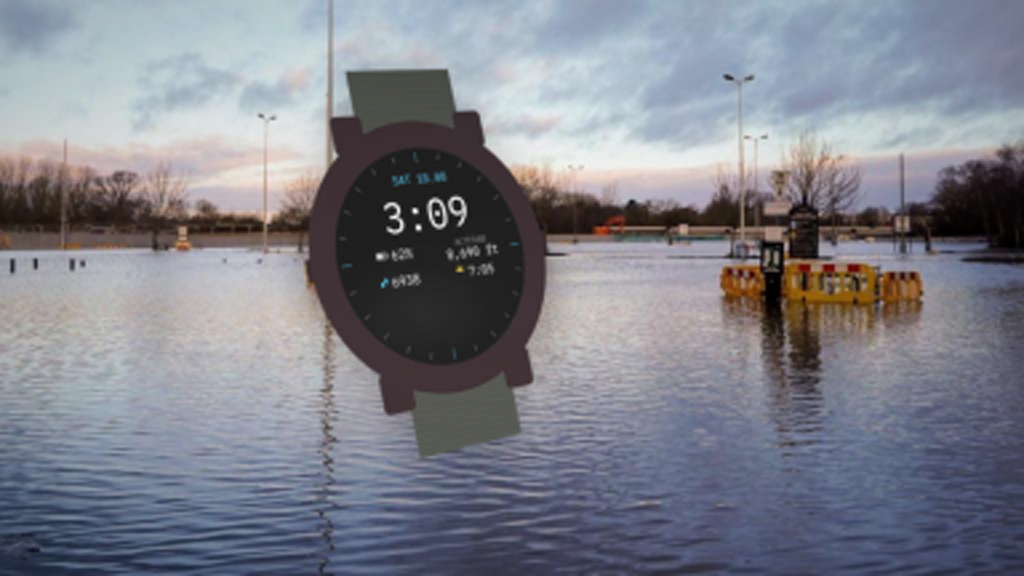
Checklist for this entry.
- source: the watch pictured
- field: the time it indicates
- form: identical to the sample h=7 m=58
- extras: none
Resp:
h=3 m=9
